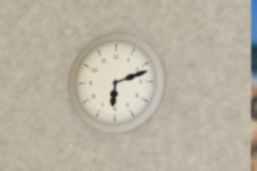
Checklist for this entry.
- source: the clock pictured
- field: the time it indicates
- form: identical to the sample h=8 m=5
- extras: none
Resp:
h=6 m=12
